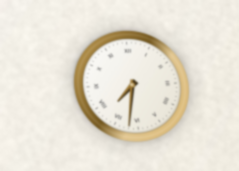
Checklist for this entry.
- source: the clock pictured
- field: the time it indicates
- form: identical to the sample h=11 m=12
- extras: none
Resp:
h=7 m=32
